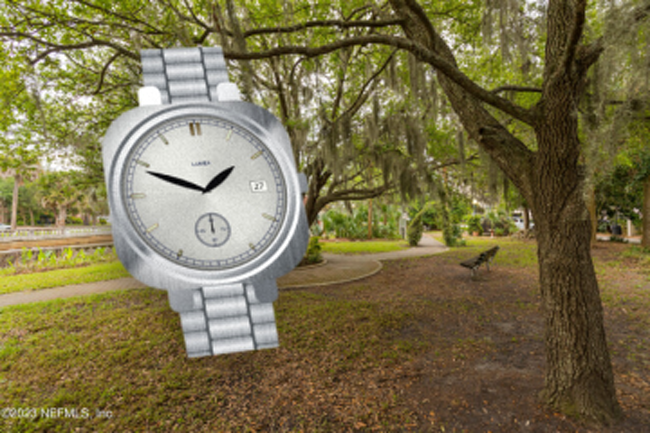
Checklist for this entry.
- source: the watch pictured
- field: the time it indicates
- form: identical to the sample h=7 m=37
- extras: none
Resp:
h=1 m=49
